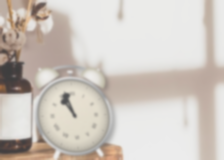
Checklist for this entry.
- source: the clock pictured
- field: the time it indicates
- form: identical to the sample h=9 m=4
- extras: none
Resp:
h=10 m=57
